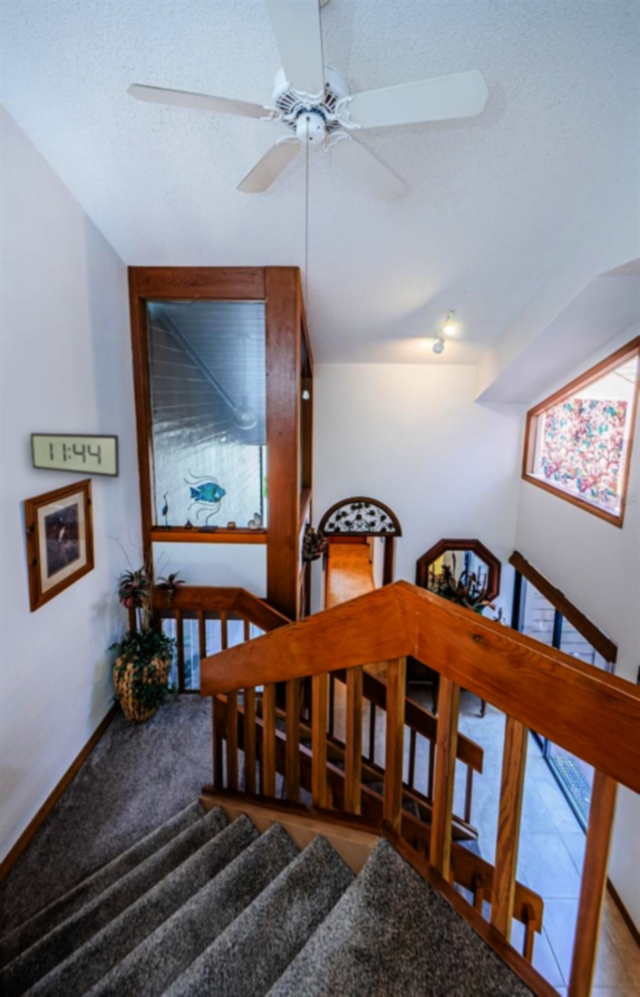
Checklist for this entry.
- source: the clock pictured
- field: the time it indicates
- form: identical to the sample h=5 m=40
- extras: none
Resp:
h=11 m=44
